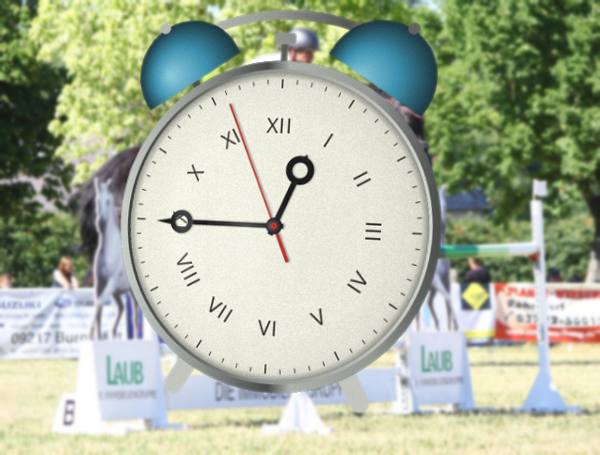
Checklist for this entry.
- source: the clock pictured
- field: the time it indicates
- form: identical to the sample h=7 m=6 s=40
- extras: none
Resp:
h=12 m=44 s=56
